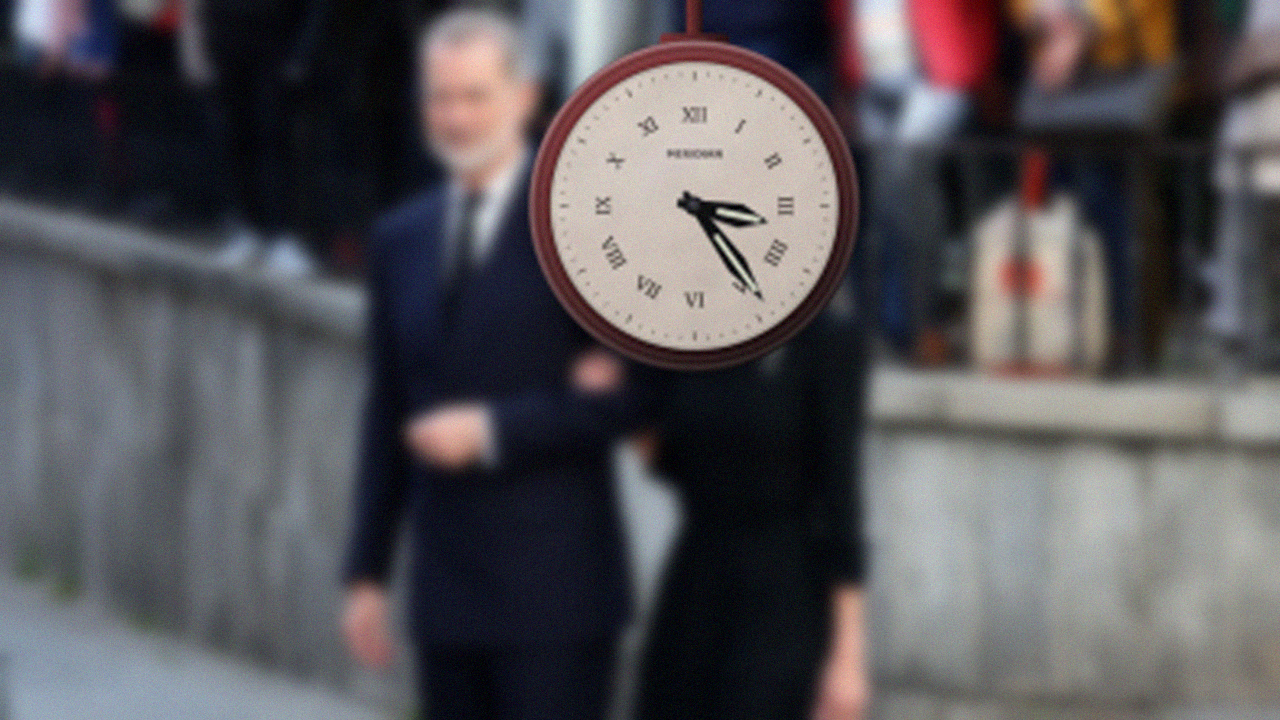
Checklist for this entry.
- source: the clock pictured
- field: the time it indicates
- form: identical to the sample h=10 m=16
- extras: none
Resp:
h=3 m=24
